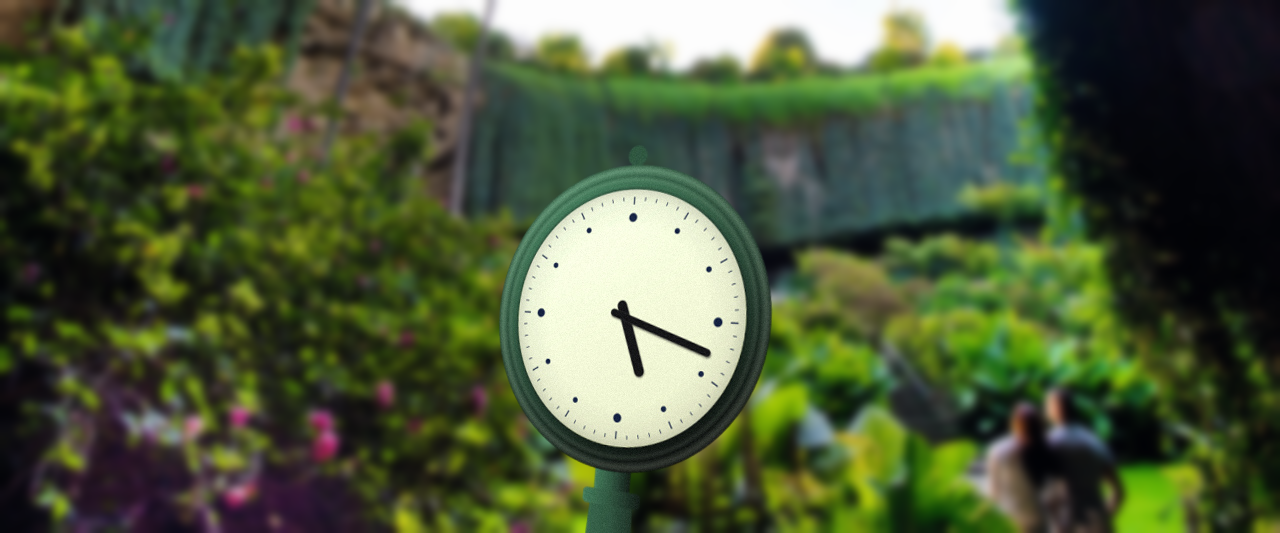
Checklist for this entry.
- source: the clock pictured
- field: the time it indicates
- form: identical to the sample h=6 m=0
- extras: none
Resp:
h=5 m=18
